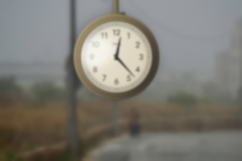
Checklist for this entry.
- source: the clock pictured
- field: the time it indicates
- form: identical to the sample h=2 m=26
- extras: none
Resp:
h=12 m=23
